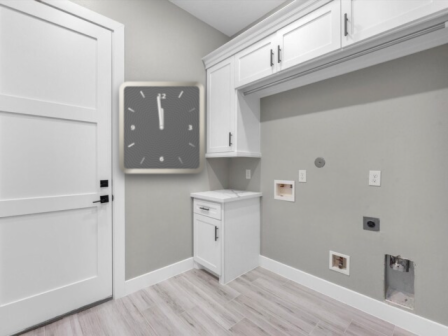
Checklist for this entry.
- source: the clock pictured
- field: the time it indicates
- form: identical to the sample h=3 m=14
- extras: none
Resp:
h=11 m=59
